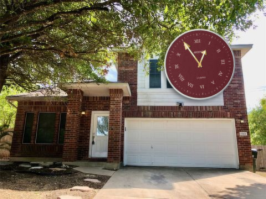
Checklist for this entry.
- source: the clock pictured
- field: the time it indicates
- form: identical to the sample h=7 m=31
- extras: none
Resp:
h=12 m=55
